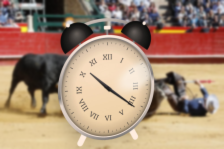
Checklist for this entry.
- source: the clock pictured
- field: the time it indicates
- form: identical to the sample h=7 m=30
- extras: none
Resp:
h=10 m=21
